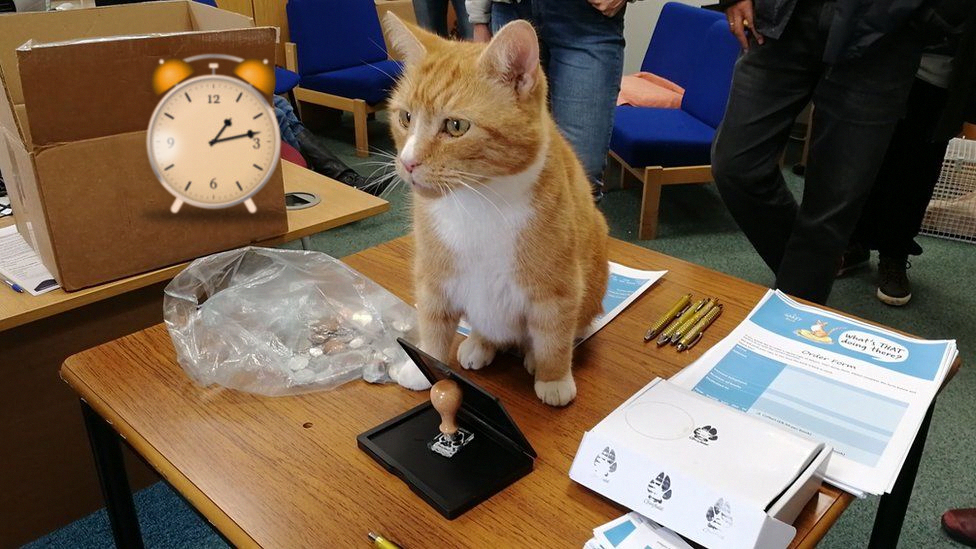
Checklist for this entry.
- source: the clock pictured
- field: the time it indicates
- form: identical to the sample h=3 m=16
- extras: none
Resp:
h=1 m=13
